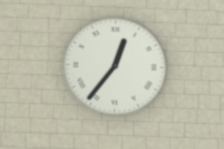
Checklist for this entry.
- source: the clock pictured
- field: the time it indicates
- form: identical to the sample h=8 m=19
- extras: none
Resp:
h=12 m=36
